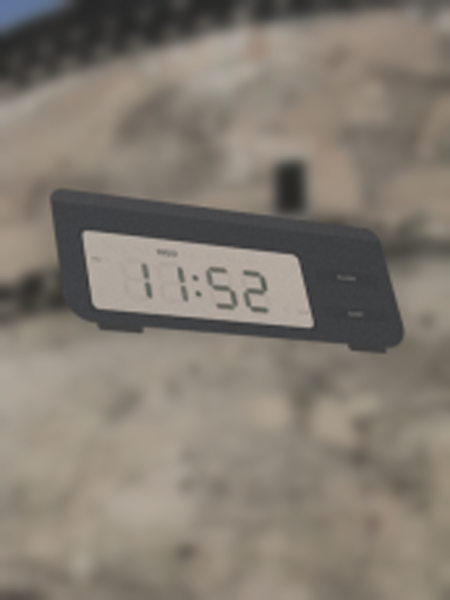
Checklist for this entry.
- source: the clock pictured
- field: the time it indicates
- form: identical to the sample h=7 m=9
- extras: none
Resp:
h=11 m=52
